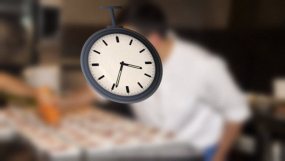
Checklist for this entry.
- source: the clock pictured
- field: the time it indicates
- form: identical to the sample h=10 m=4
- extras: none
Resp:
h=3 m=34
